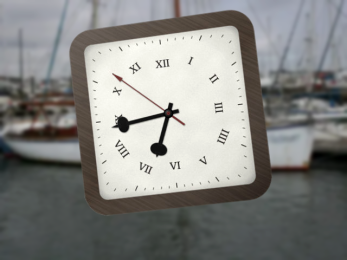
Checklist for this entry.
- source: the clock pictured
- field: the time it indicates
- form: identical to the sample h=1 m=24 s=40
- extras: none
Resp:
h=6 m=43 s=52
